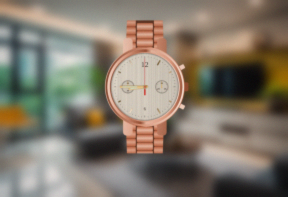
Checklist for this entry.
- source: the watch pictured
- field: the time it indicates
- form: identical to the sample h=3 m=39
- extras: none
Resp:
h=8 m=45
